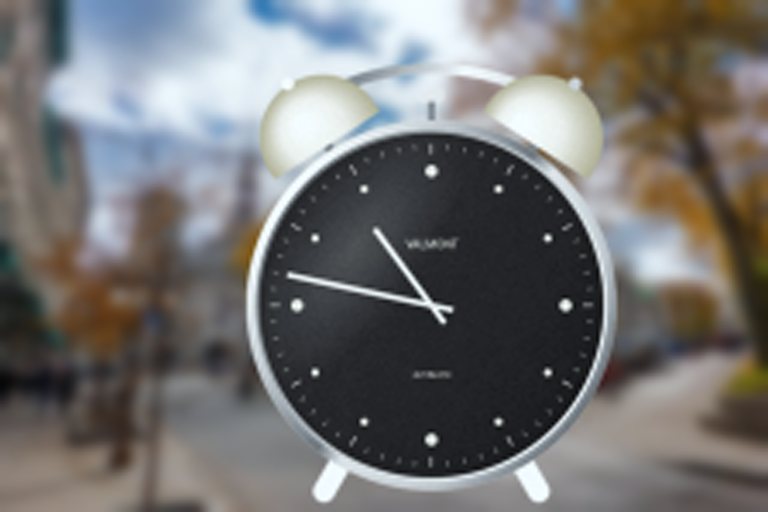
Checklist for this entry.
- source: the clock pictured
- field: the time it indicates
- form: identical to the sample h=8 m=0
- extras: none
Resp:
h=10 m=47
